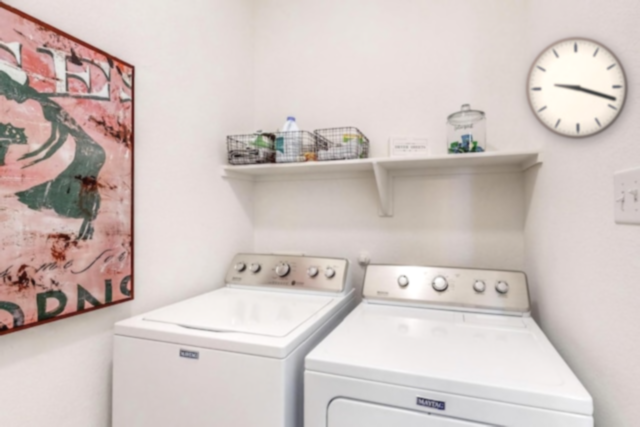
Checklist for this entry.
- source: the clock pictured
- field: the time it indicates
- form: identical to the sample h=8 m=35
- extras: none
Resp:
h=9 m=18
